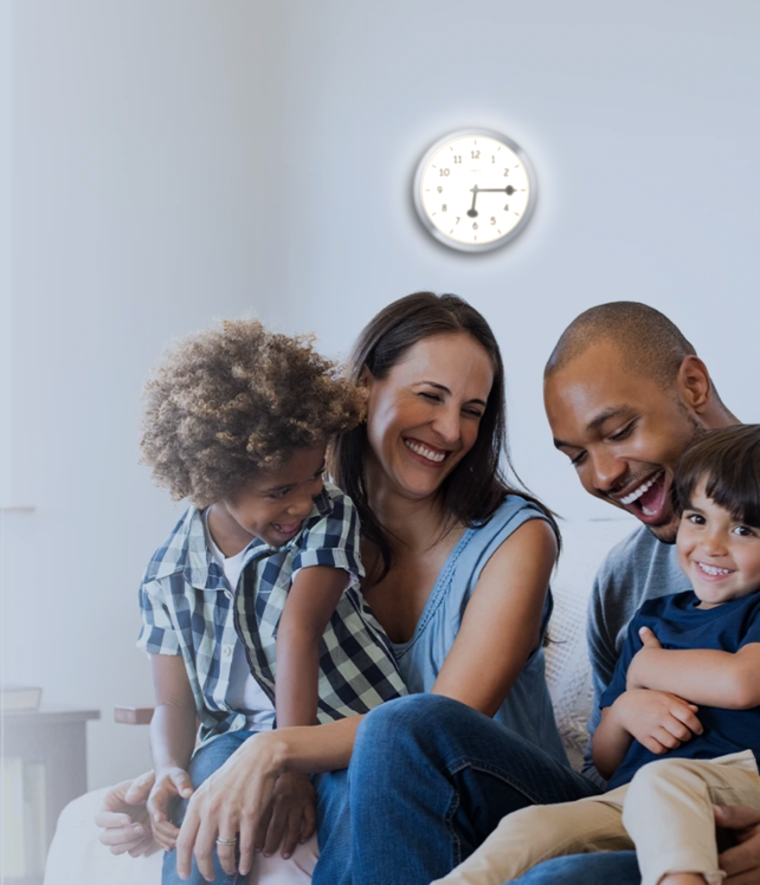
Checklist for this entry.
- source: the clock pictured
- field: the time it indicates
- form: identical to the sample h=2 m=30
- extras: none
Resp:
h=6 m=15
